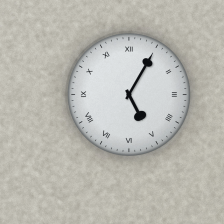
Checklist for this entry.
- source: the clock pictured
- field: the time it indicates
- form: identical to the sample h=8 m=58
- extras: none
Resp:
h=5 m=5
